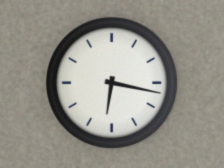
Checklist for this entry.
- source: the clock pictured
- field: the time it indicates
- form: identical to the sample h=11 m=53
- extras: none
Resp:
h=6 m=17
